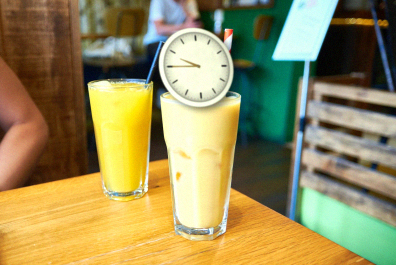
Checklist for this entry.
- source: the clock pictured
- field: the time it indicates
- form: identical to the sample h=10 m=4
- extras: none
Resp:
h=9 m=45
